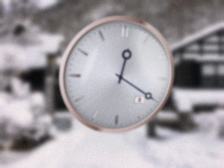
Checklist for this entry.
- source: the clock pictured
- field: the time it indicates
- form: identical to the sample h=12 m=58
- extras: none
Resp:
h=12 m=20
